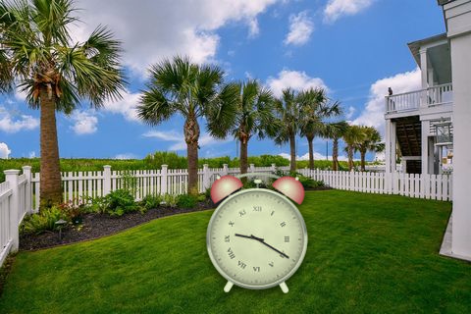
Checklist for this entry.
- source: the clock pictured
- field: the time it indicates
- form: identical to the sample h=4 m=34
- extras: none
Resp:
h=9 m=20
